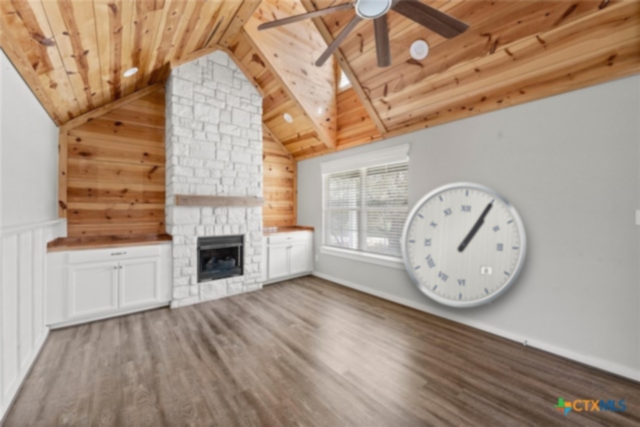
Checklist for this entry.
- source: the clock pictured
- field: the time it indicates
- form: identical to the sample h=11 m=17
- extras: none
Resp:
h=1 m=5
